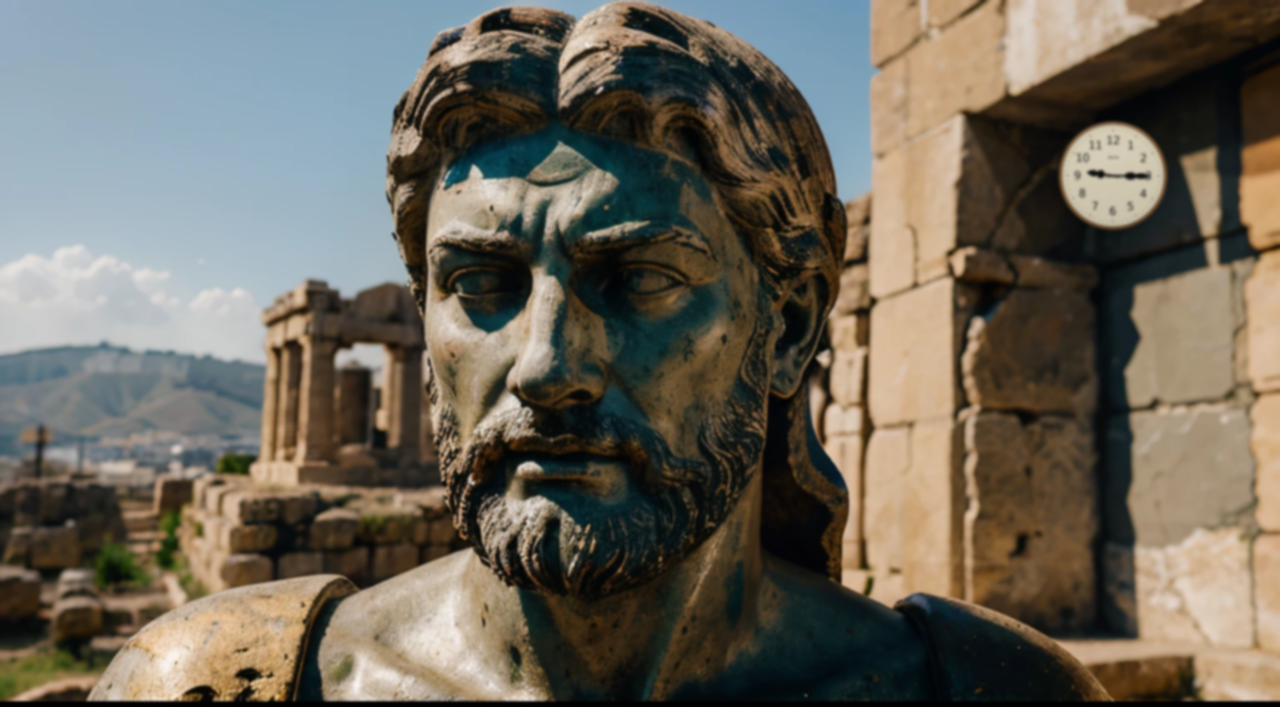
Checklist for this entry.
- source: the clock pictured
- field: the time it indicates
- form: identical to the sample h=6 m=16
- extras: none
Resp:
h=9 m=15
